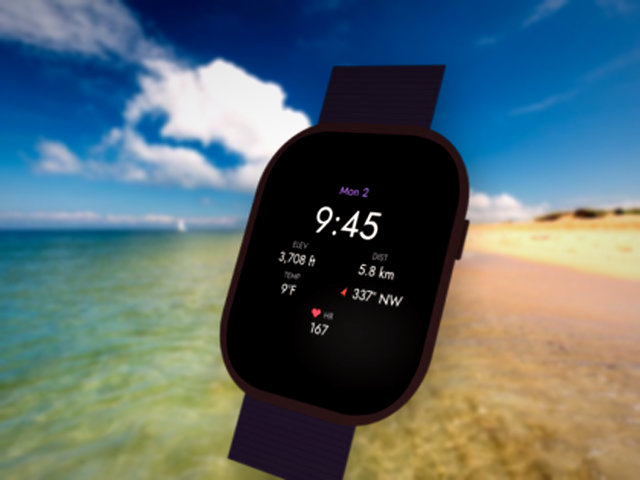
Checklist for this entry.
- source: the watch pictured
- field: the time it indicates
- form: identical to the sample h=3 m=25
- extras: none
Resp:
h=9 m=45
